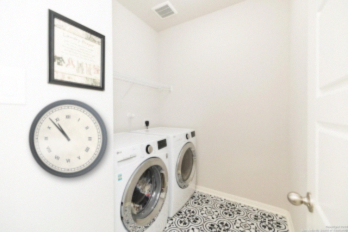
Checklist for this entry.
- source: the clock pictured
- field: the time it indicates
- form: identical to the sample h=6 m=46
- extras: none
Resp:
h=10 m=53
